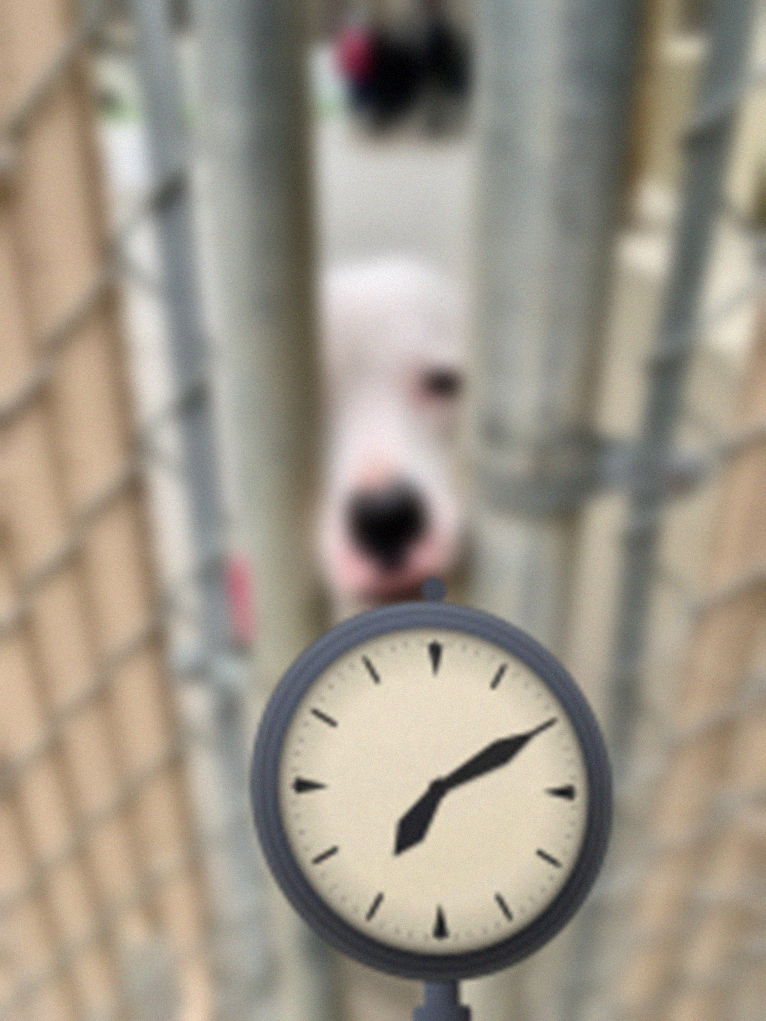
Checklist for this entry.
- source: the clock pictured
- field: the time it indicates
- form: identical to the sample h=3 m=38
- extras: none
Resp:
h=7 m=10
